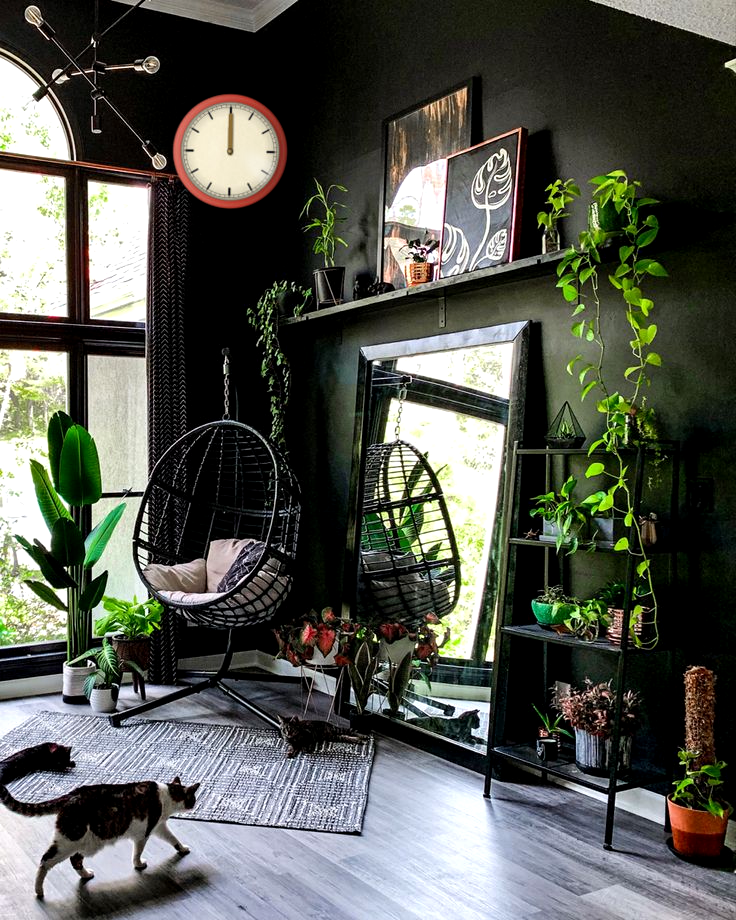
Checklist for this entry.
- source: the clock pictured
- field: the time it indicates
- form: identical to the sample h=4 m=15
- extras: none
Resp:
h=12 m=0
